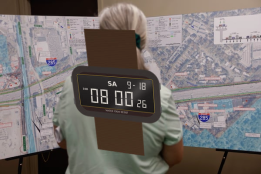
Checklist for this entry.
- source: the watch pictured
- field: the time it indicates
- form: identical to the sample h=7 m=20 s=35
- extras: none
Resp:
h=8 m=0 s=26
